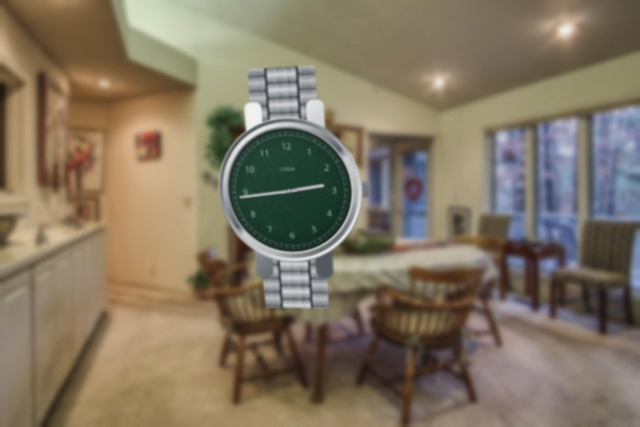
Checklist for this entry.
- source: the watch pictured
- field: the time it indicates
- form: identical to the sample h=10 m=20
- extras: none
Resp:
h=2 m=44
